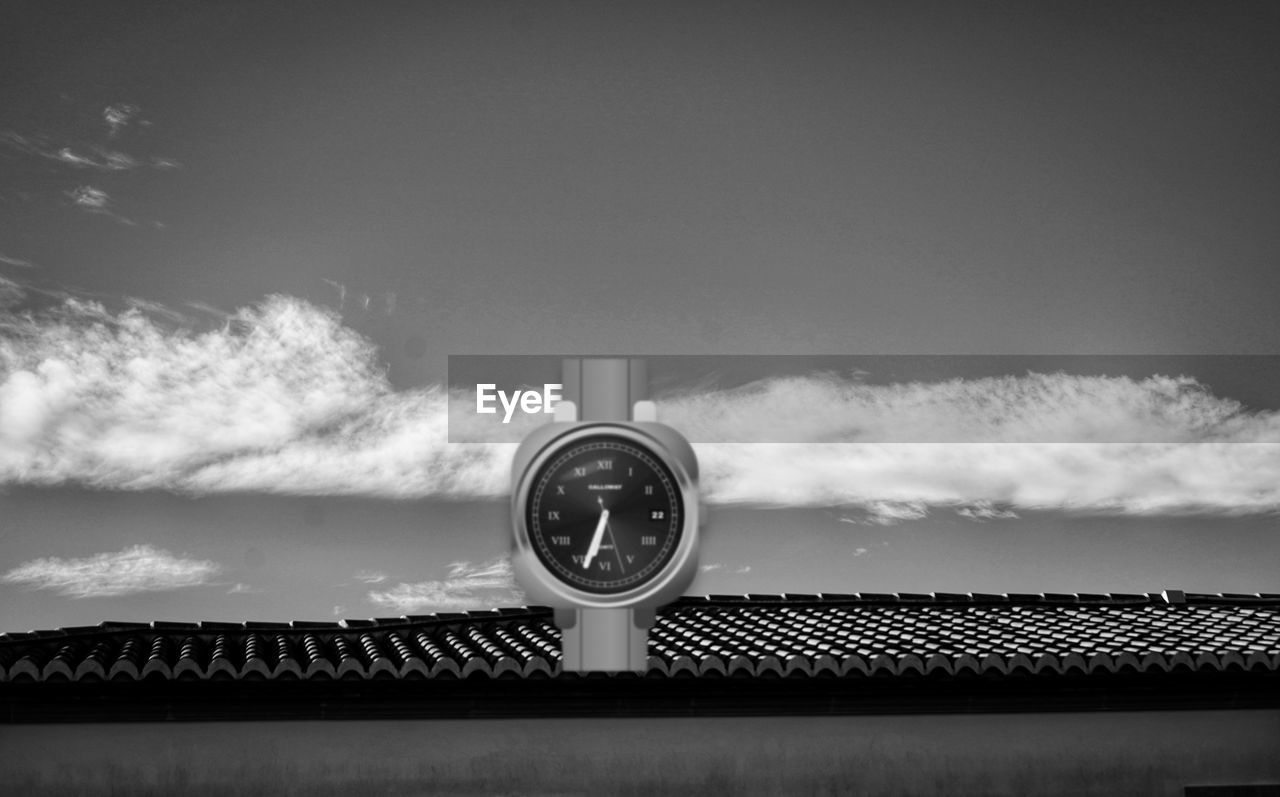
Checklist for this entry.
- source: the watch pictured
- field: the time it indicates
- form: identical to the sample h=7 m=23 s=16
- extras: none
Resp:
h=6 m=33 s=27
